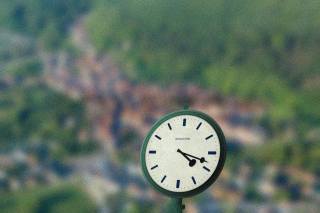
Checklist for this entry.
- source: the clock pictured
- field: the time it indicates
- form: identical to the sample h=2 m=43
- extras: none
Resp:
h=4 m=18
